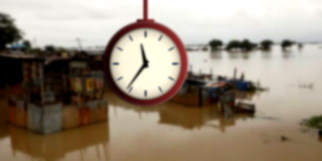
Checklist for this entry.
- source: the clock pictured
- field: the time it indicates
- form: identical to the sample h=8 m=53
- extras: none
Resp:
h=11 m=36
